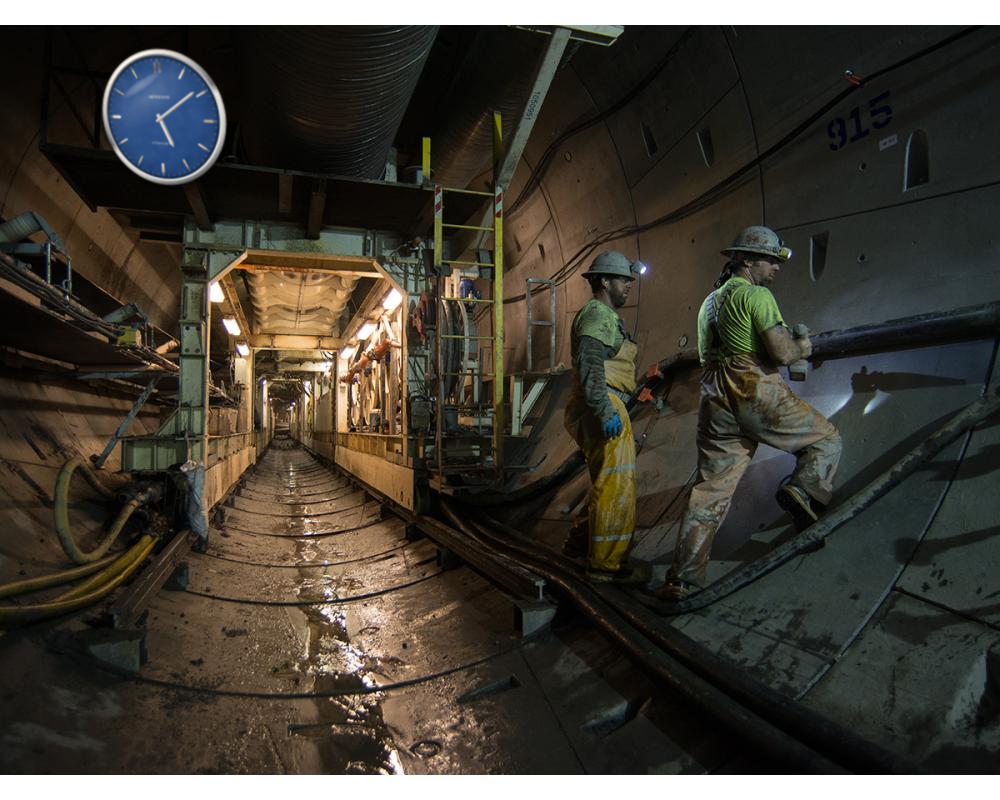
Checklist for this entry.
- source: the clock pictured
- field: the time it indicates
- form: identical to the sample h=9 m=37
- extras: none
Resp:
h=5 m=9
